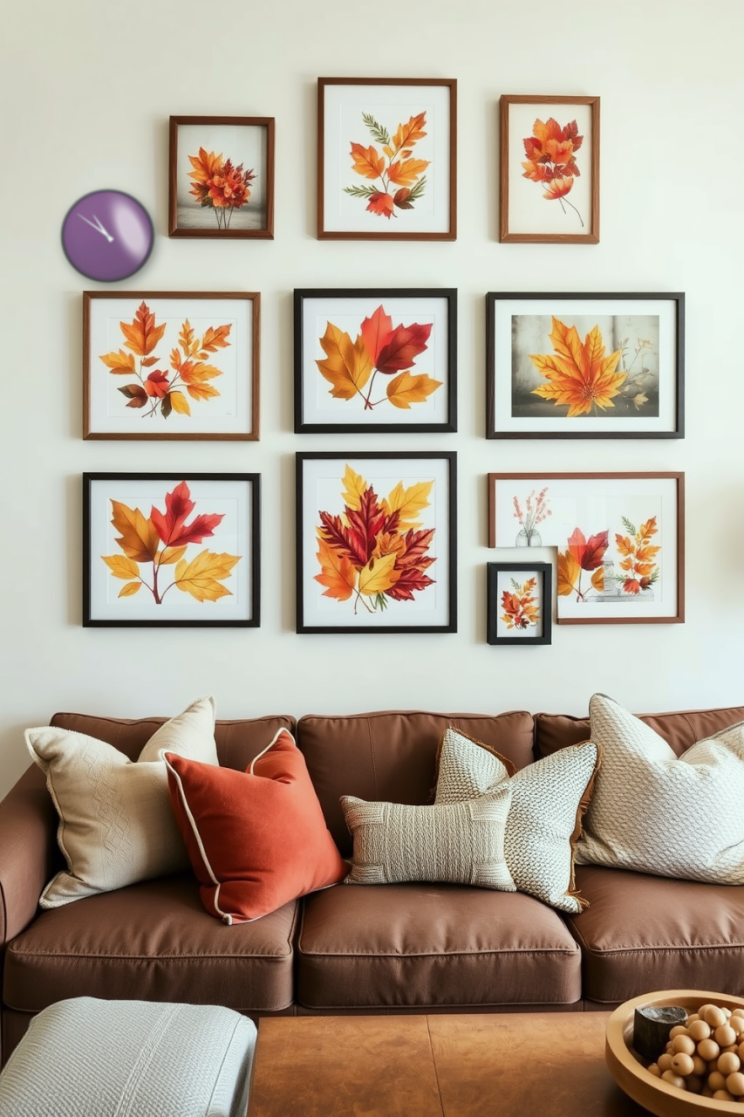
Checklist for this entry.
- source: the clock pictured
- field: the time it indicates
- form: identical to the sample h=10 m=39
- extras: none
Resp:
h=10 m=51
